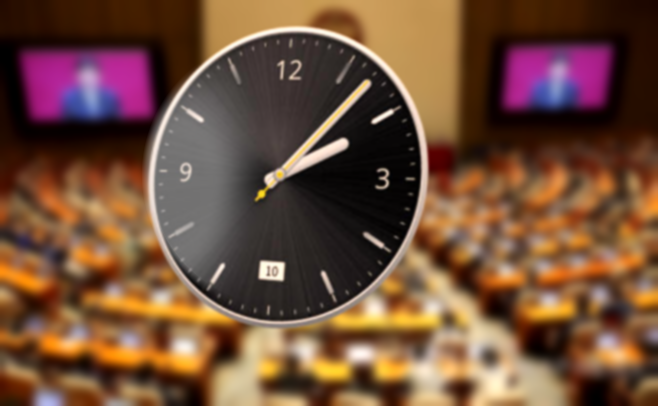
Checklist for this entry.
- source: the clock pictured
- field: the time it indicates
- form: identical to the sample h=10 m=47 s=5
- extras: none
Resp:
h=2 m=7 s=7
